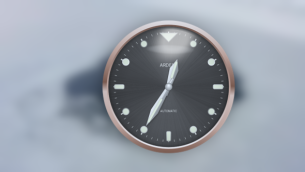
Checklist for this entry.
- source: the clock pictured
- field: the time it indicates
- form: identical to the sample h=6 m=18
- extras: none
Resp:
h=12 m=35
